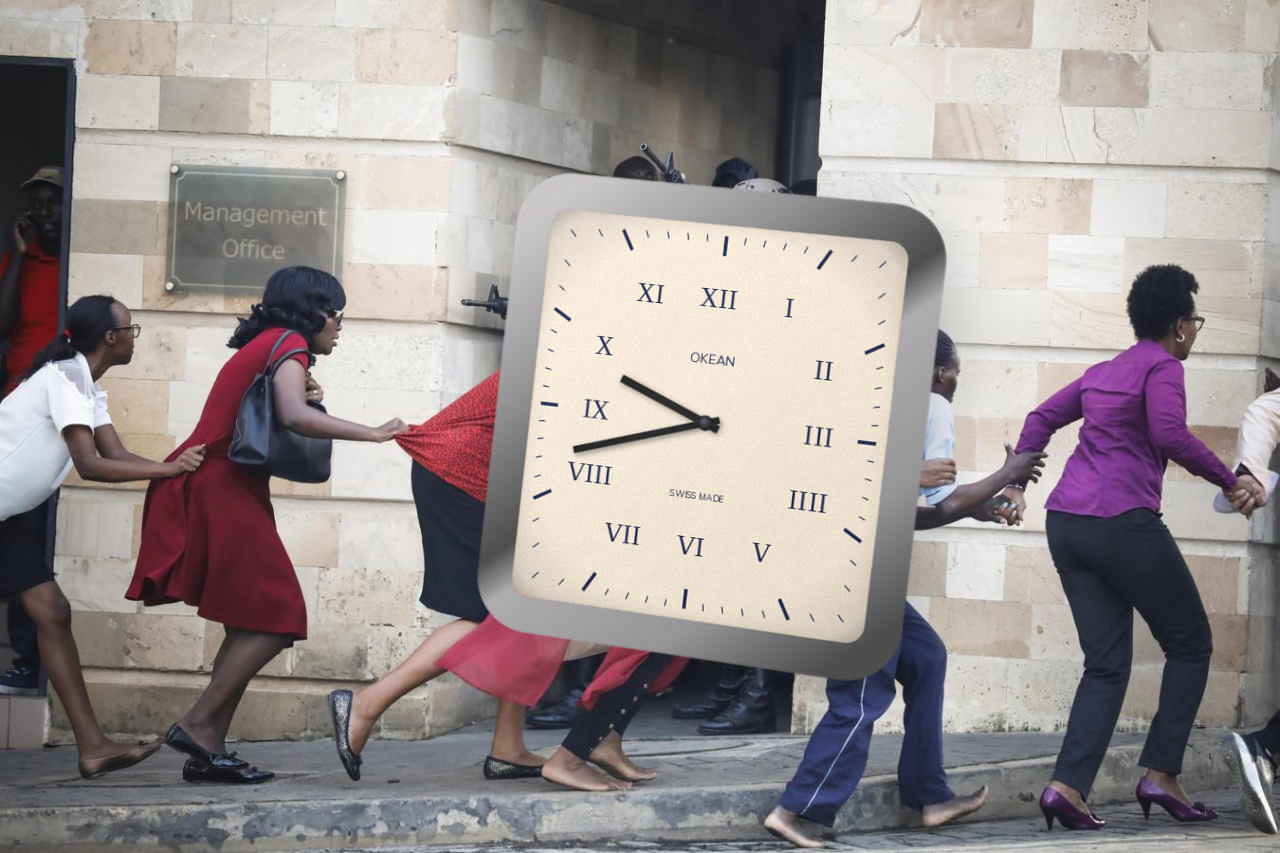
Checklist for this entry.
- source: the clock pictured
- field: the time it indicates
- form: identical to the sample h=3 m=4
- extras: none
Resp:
h=9 m=42
